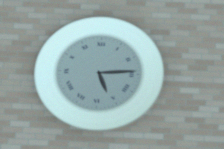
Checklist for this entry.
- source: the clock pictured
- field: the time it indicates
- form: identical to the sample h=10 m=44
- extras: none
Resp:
h=5 m=14
